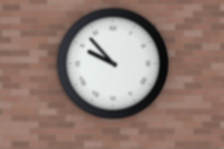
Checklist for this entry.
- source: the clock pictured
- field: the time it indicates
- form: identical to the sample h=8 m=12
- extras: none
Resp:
h=9 m=53
